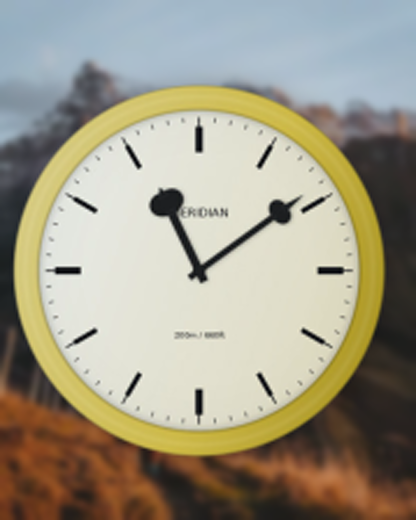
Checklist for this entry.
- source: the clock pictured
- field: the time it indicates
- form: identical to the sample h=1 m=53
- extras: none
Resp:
h=11 m=9
